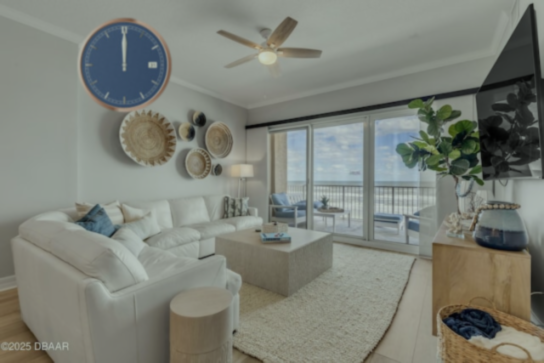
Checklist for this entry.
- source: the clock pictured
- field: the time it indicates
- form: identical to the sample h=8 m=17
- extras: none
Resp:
h=12 m=0
